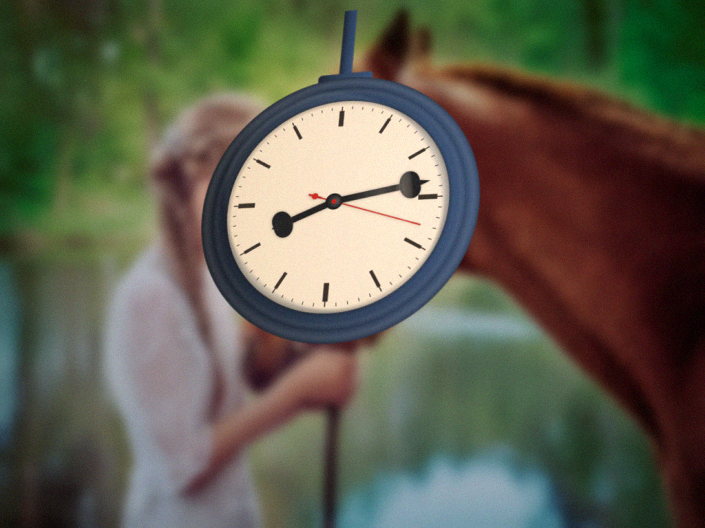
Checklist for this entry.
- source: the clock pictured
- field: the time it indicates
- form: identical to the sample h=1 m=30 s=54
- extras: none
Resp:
h=8 m=13 s=18
